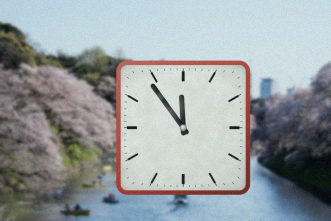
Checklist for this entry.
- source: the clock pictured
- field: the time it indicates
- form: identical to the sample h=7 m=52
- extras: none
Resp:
h=11 m=54
